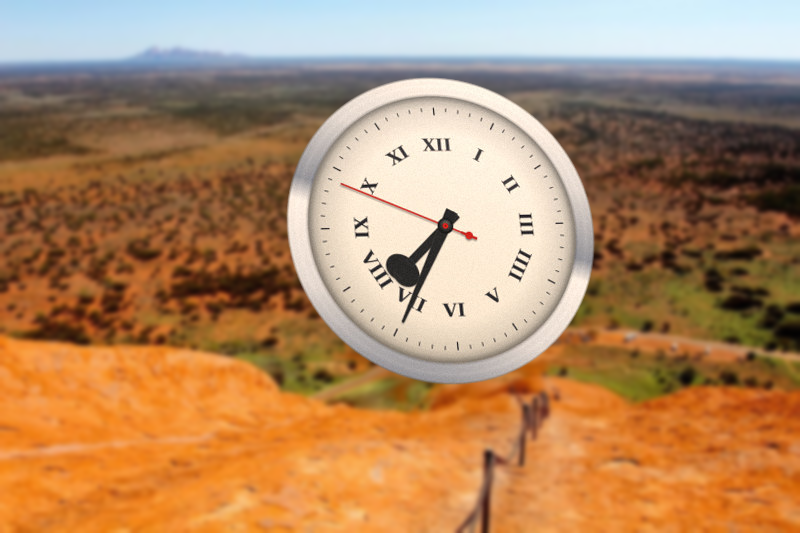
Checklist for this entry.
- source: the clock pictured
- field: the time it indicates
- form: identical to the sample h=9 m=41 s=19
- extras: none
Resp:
h=7 m=34 s=49
